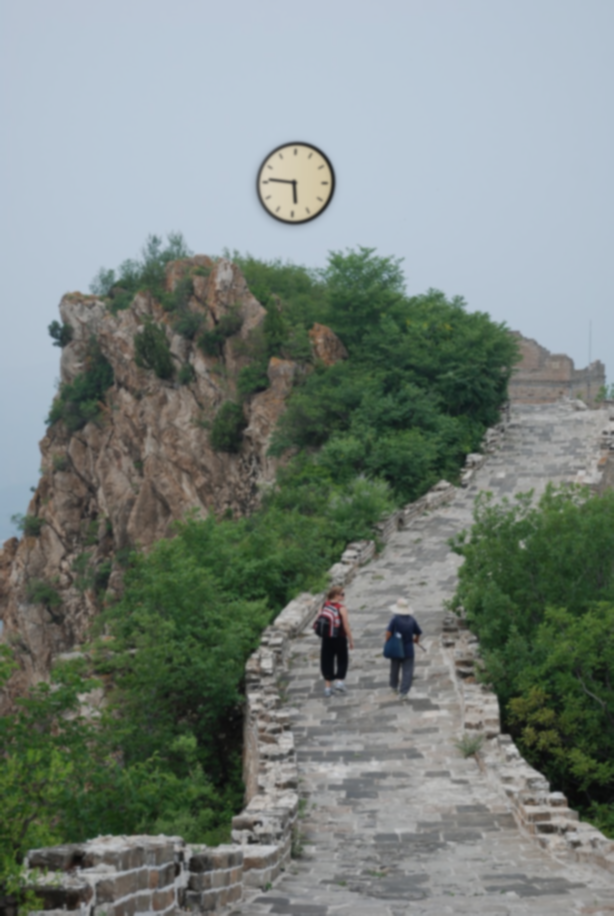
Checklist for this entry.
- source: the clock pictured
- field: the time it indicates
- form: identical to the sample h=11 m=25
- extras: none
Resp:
h=5 m=46
